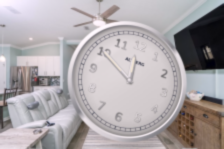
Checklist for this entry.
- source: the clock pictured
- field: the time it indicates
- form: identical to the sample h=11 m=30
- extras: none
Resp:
h=11 m=50
